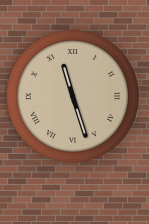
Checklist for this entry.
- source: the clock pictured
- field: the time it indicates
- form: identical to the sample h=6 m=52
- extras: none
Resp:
h=11 m=27
